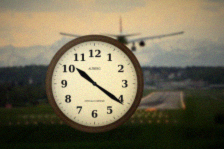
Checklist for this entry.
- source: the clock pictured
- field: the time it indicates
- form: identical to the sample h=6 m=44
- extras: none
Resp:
h=10 m=21
